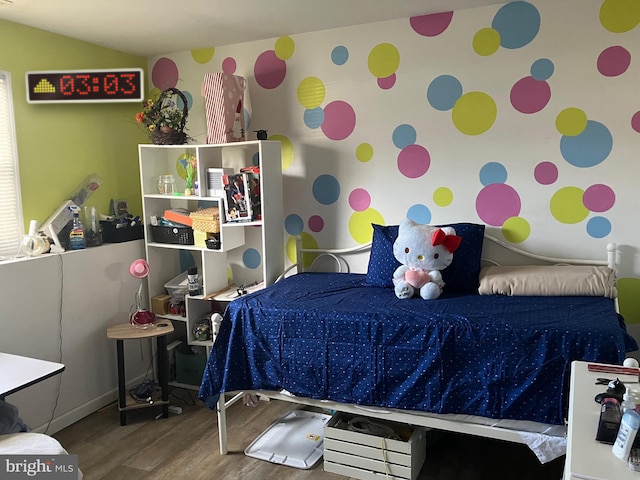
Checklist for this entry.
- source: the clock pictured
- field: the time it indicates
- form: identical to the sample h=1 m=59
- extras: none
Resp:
h=3 m=3
